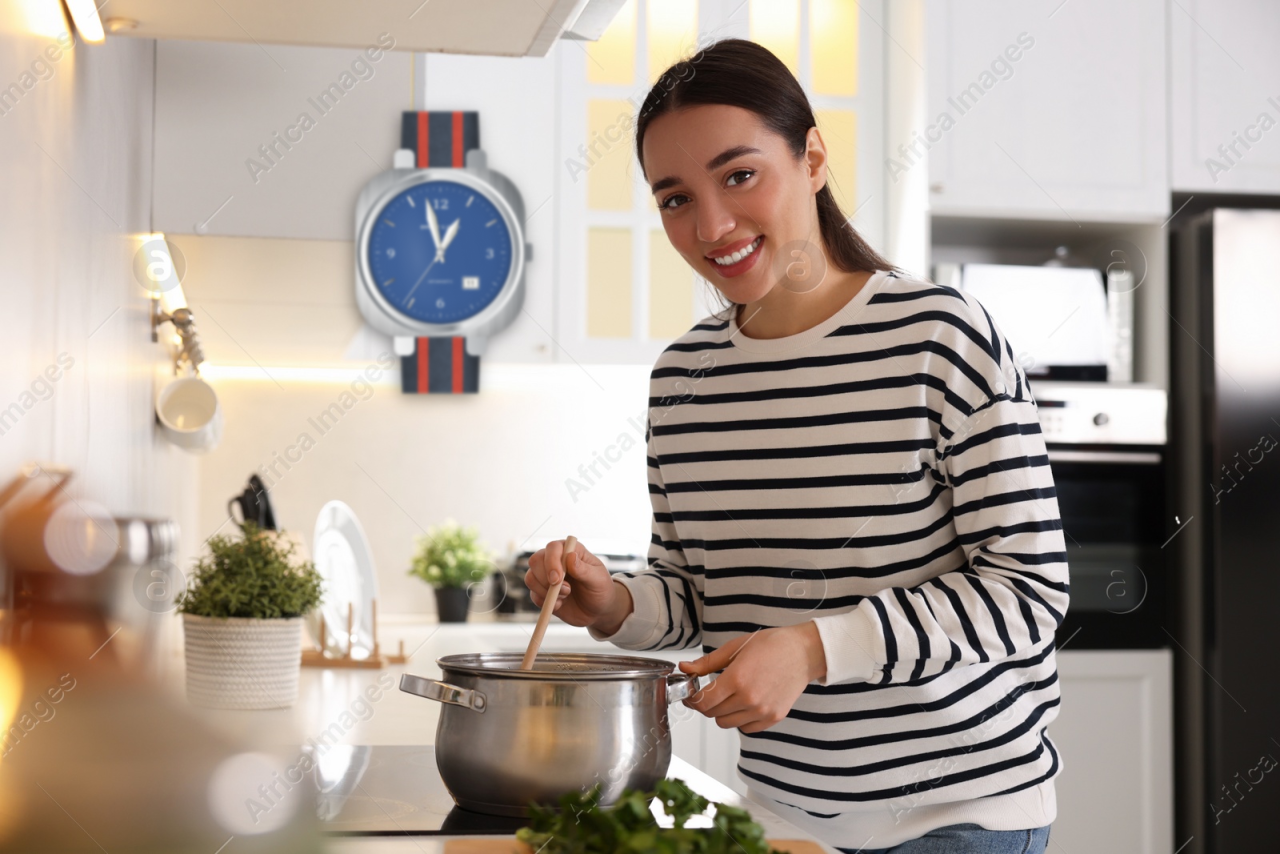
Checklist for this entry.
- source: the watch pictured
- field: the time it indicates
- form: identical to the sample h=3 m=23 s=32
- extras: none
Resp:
h=12 m=57 s=36
